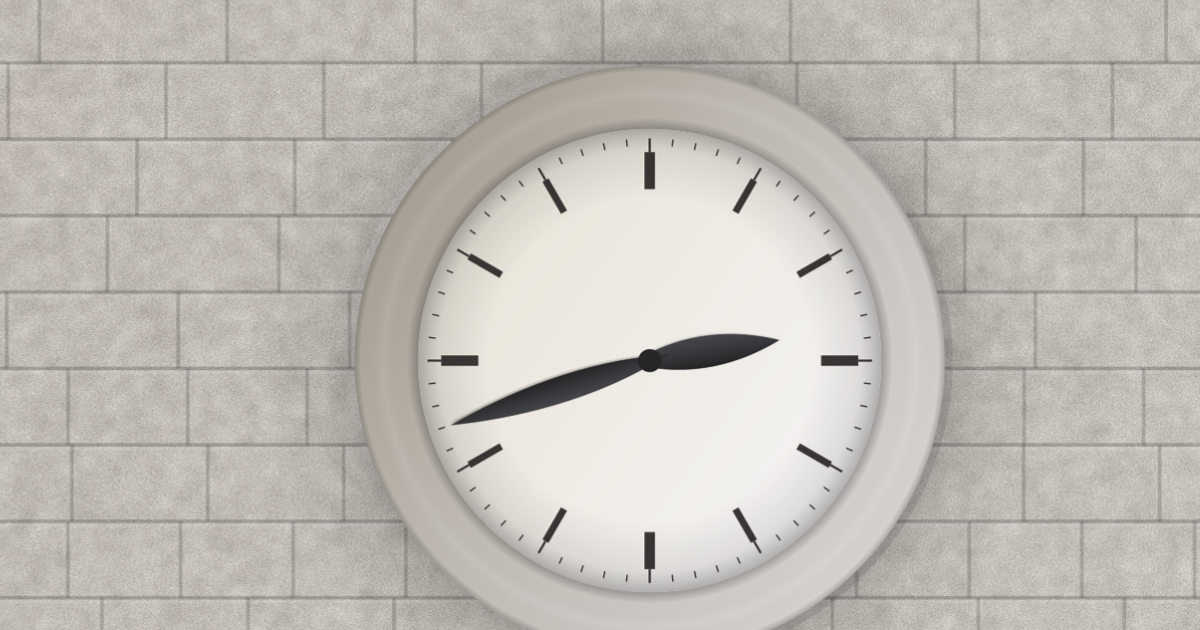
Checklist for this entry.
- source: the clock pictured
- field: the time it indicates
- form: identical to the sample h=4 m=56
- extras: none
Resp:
h=2 m=42
